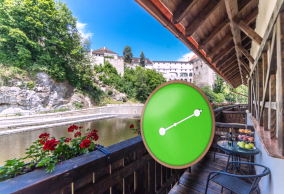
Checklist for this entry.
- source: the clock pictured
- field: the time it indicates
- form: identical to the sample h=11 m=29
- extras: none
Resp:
h=8 m=11
